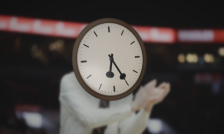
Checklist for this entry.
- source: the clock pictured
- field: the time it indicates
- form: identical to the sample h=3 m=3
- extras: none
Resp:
h=6 m=25
